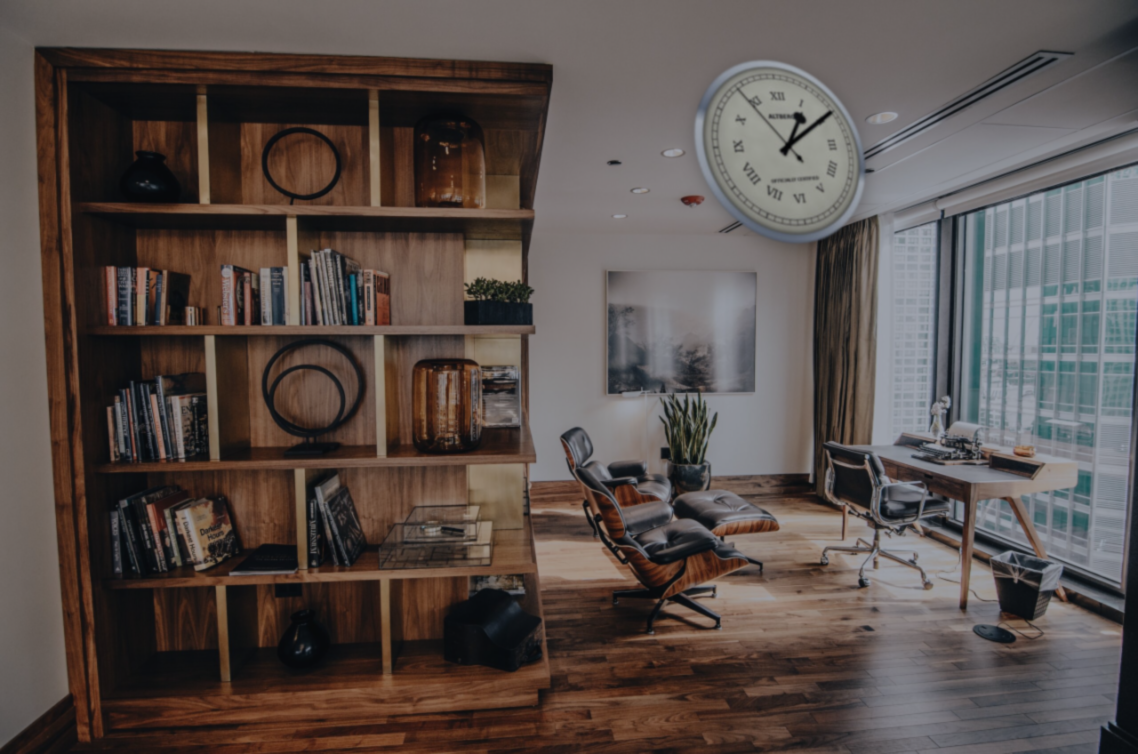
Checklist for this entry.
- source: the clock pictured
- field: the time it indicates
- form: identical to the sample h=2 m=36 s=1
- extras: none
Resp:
h=1 m=9 s=54
